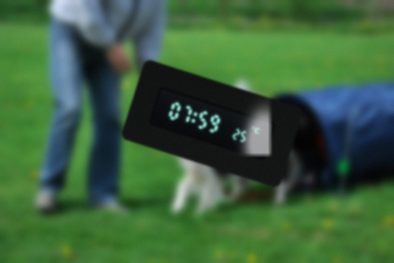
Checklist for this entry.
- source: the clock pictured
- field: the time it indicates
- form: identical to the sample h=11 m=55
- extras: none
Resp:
h=7 m=59
